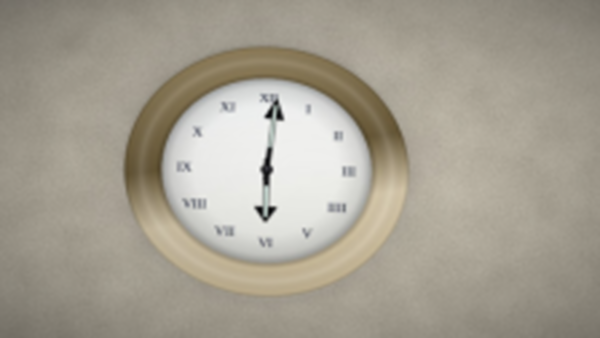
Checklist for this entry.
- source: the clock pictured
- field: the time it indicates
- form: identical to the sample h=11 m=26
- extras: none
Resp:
h=6 m=1
